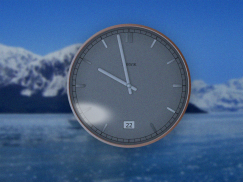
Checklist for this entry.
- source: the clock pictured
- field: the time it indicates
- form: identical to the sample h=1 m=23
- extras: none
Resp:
h=9 m=58
